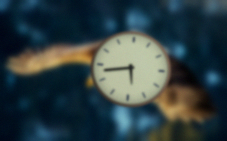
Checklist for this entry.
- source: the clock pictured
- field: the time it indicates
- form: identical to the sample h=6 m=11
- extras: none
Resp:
h=5 m=43
